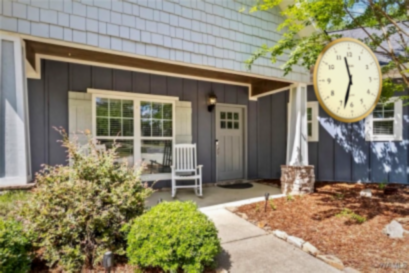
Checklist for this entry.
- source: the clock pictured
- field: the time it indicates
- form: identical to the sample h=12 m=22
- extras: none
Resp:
h=11 m=33
